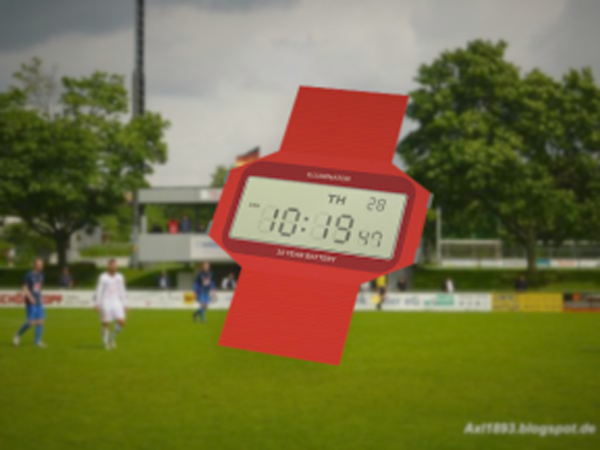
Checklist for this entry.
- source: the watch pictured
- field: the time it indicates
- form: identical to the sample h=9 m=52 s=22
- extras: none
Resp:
h=10 m=19 s=47
